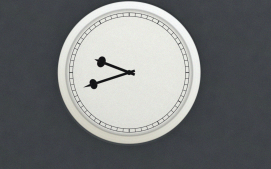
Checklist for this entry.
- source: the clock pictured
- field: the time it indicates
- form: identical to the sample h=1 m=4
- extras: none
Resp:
h=9 m=42
